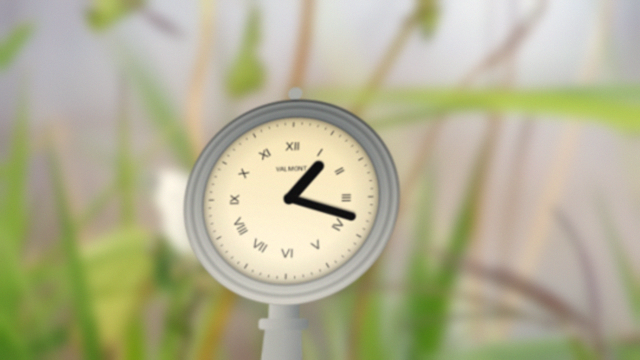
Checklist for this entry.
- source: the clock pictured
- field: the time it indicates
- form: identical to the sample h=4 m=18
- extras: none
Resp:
h=1 m=18
